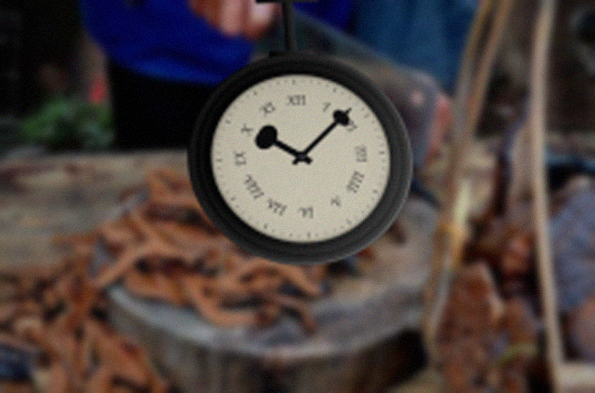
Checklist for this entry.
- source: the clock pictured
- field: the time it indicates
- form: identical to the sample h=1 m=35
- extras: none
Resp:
h=10 m=8
